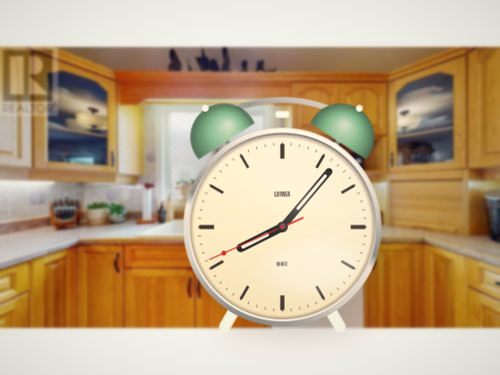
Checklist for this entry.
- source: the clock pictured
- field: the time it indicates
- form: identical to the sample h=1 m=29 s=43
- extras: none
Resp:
h=8 m=6 s=41
